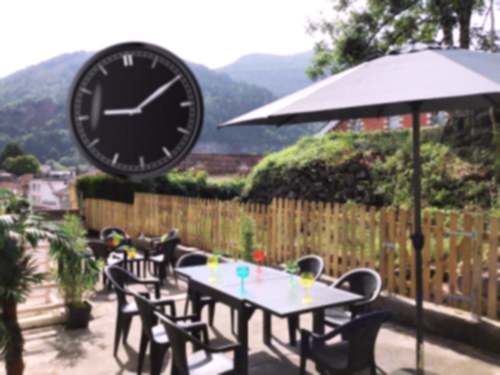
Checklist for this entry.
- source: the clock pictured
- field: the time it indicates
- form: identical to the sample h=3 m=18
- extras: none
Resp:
h=9 m=10
